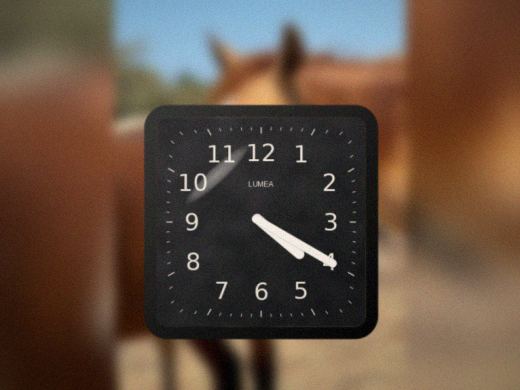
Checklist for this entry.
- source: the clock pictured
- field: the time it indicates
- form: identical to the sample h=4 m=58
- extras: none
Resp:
h=4 m=20
